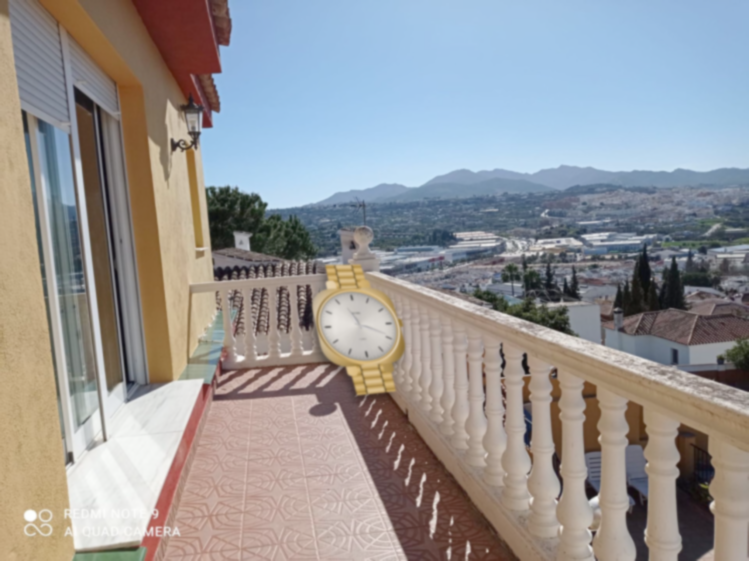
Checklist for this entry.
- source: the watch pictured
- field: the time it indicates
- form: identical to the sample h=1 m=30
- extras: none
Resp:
h=11 m=19
